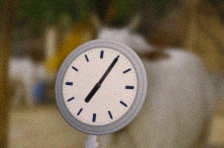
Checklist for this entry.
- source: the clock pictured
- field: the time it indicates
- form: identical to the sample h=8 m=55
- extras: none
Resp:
h=7 m=5
